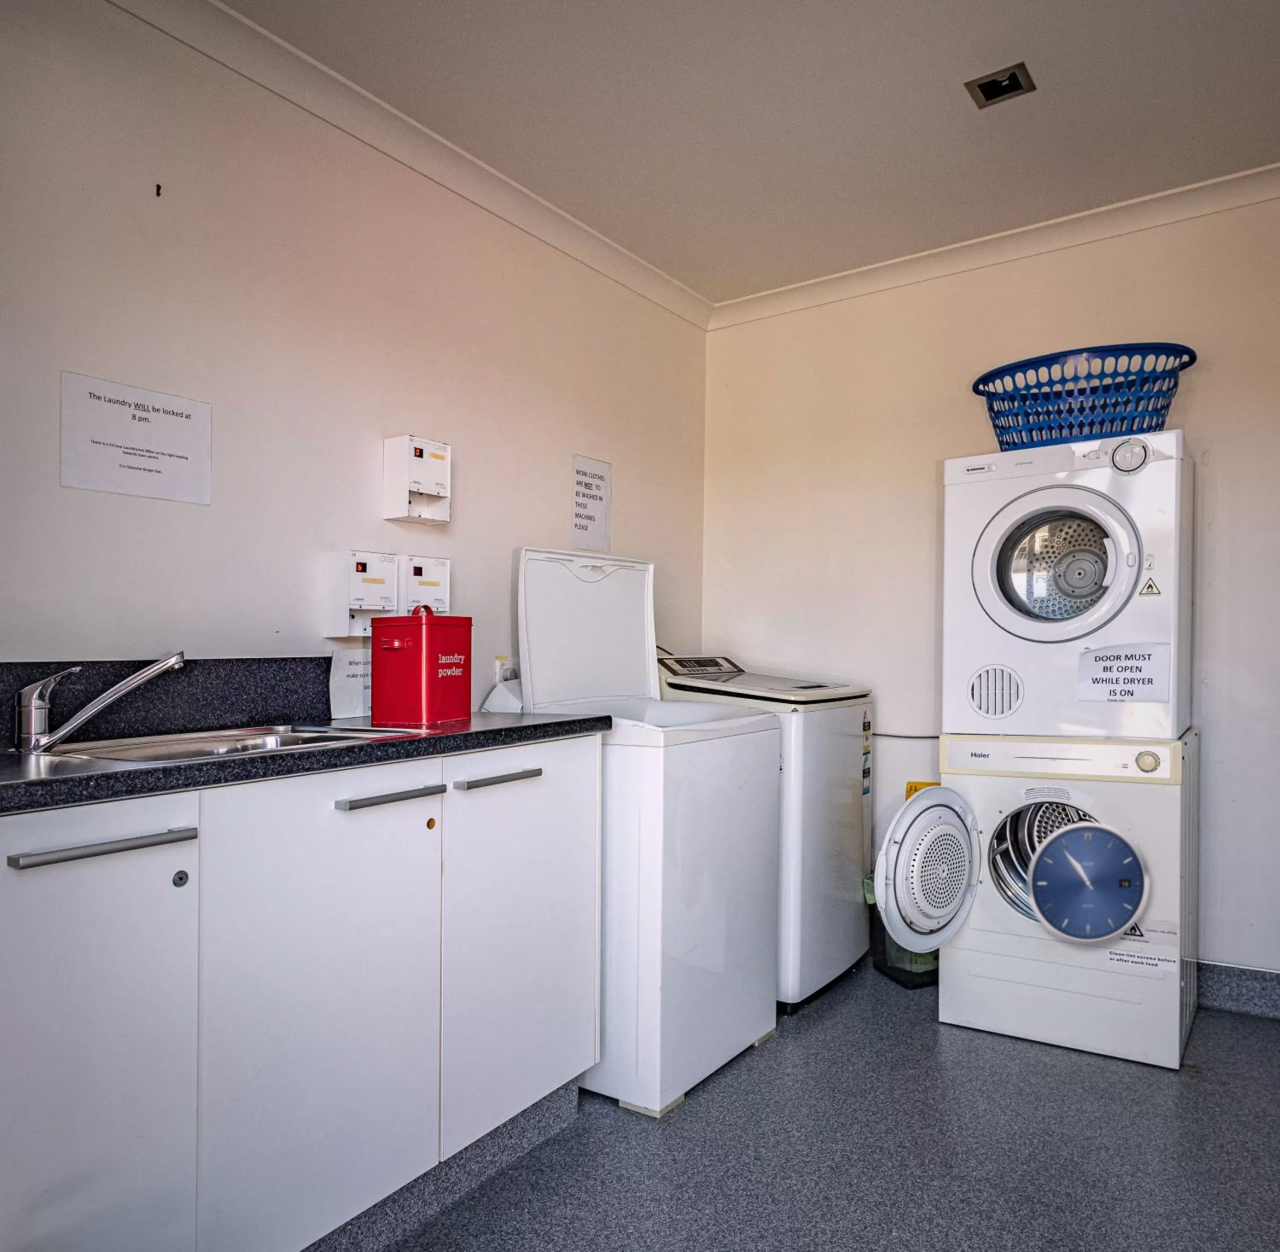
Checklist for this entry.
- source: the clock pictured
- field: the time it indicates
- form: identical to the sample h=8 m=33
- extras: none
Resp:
h=10 m=54
